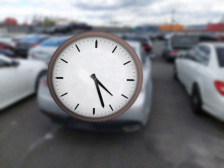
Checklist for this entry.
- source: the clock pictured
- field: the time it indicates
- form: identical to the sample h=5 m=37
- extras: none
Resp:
h=4 m=27
